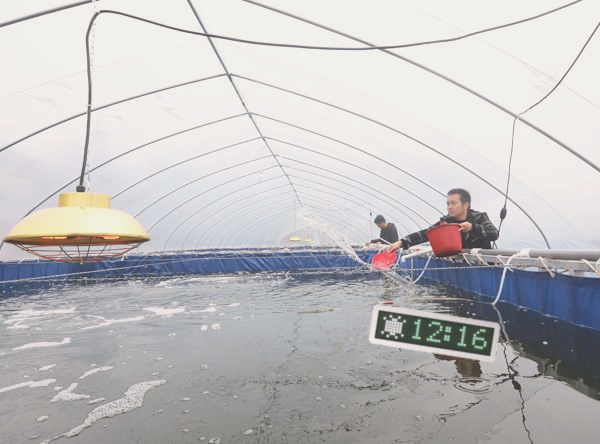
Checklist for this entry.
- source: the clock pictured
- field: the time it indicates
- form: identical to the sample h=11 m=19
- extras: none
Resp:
h=12 m=16
